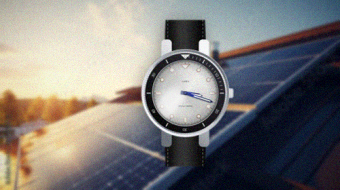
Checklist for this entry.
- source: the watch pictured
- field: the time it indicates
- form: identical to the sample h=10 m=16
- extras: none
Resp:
h=3 m=18
